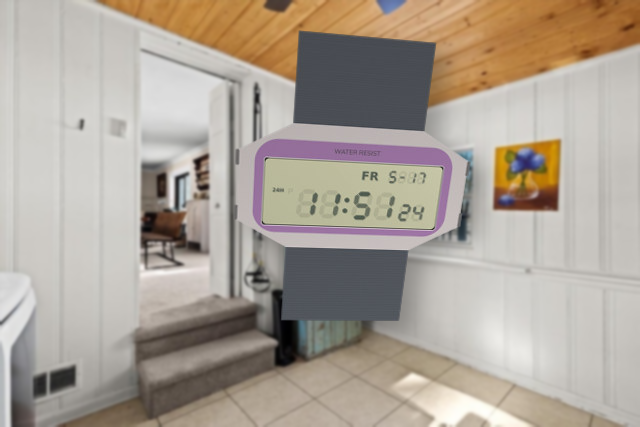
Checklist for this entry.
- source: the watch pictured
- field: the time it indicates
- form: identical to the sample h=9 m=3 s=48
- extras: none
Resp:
h=11 m=51 s=24
